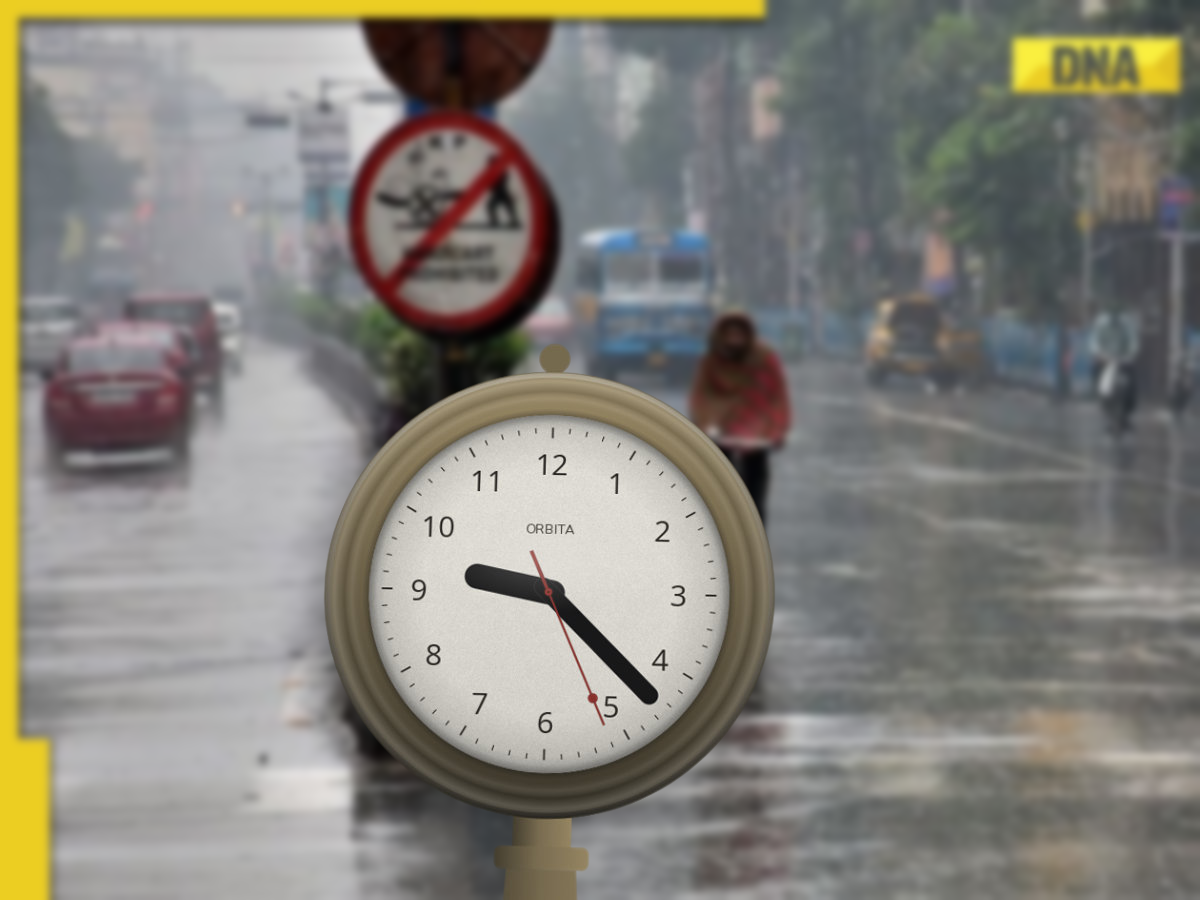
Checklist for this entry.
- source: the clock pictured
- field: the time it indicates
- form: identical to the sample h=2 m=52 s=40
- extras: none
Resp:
h=9 m=22 s=26
